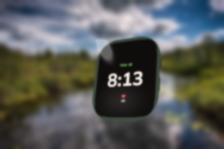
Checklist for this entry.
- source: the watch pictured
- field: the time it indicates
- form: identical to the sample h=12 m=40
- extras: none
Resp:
h=8 m=13
